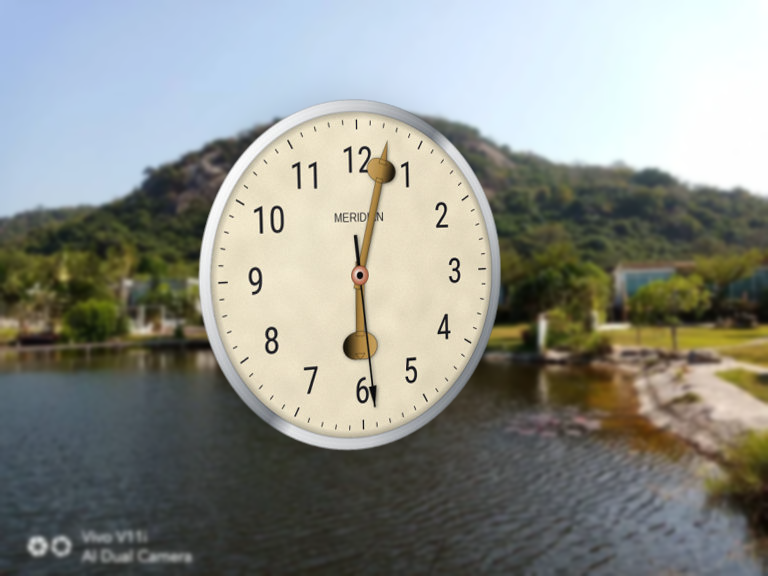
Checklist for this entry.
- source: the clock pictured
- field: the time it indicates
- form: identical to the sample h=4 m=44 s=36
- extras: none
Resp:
h=6 m=2 s=29
